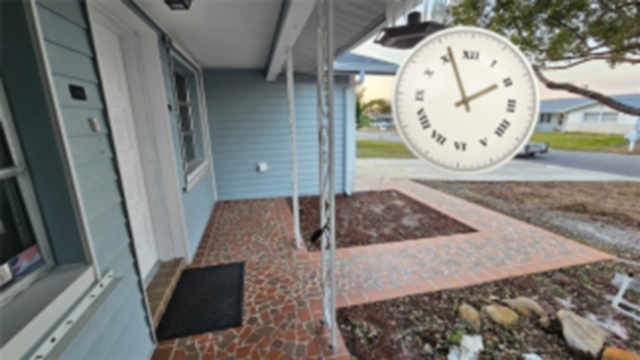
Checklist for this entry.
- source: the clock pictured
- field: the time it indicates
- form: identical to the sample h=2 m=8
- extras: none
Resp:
h=1 m=56
